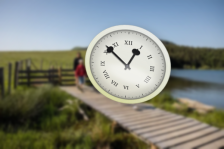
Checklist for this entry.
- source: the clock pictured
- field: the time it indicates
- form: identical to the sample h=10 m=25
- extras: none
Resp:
h=12 m=52
